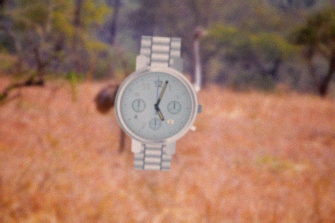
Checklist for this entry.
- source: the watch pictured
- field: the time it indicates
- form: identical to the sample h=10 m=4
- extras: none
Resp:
h=5 m=3
